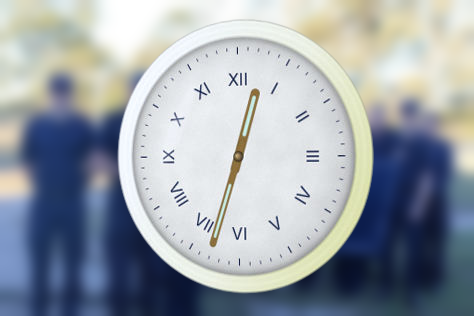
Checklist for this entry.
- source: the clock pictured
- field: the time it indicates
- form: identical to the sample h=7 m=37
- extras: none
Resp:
h=12 m=33
